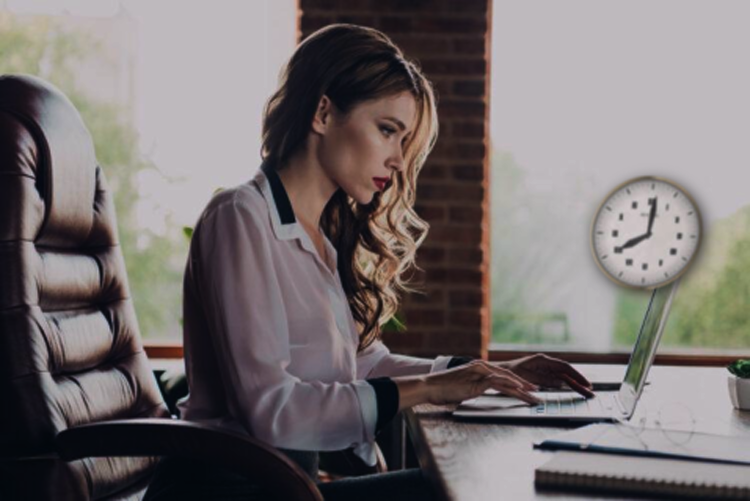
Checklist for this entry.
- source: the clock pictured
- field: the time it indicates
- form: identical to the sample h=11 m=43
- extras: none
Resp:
h=8 m=1
